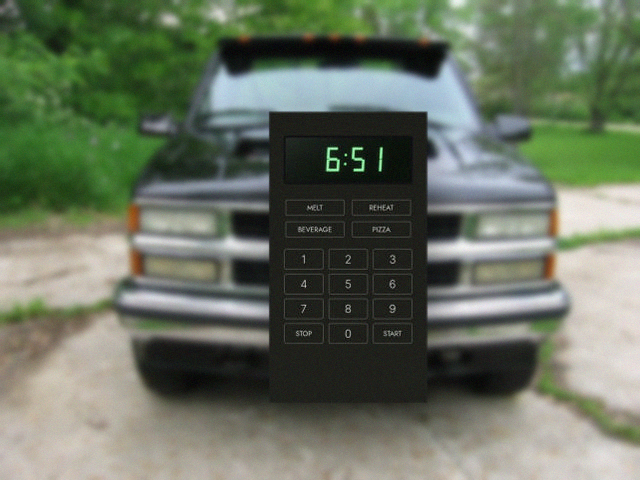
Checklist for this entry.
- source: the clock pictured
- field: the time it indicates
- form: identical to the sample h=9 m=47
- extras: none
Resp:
h=6 m=51
